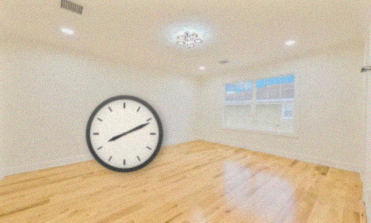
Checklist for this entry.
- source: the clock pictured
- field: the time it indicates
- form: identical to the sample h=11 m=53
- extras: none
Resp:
h=8 m=11
